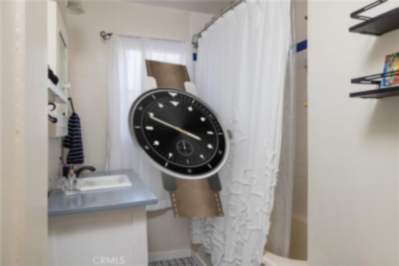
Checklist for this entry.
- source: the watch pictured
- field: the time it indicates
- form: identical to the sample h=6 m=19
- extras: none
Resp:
h=3 m=49
